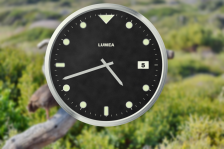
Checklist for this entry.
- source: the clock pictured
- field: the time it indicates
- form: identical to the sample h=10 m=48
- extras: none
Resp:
h=4 m=42
